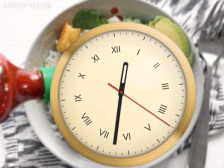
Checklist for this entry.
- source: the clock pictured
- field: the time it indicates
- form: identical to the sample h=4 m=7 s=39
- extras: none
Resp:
h=12 m=32 s=22
